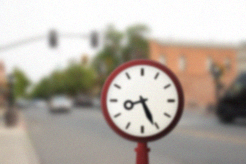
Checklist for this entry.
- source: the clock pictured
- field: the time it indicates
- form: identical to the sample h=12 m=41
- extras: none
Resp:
h=8 m=26
